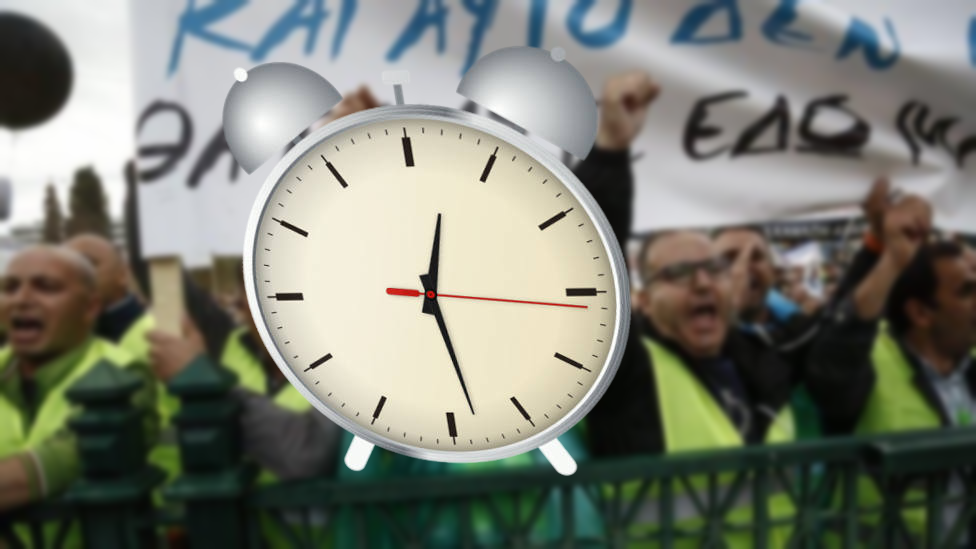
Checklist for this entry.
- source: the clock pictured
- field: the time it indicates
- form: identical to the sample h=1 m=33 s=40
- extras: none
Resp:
h=12 m=28 s=16
